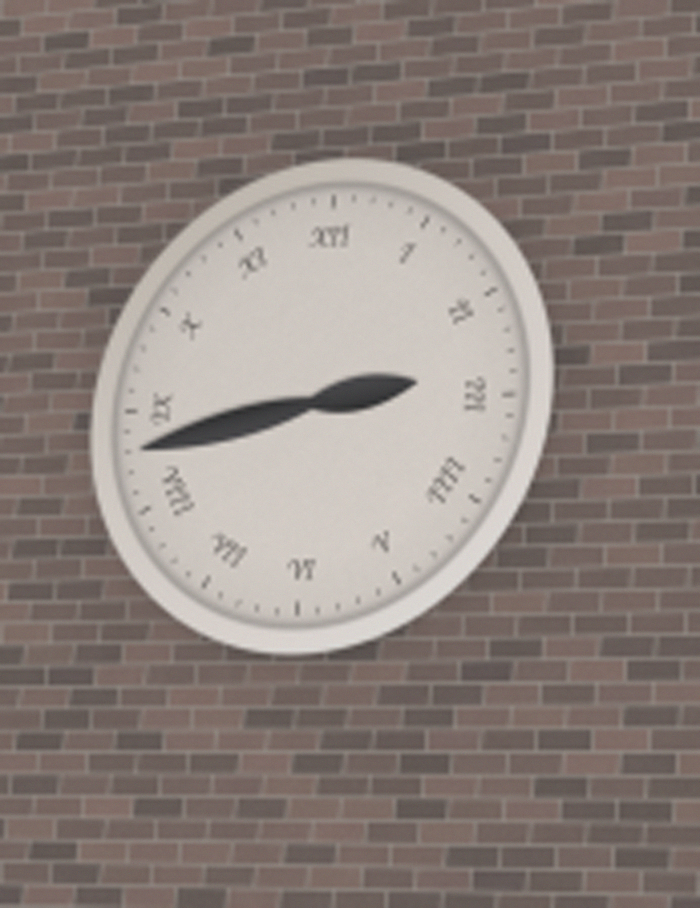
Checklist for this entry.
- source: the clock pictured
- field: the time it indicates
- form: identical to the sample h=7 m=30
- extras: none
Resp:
h=2 m=43
